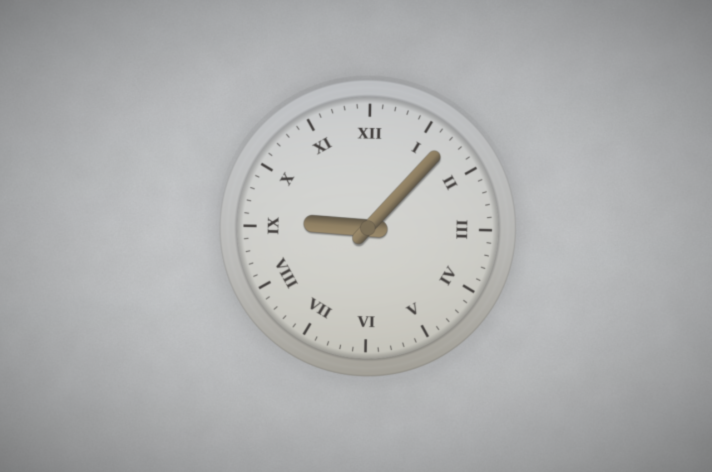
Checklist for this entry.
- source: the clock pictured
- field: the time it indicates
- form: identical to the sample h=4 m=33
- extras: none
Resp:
h=9 m=7
